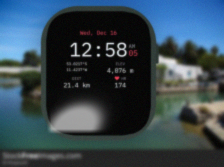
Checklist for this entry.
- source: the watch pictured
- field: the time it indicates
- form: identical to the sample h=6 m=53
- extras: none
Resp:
h=12 m=58
